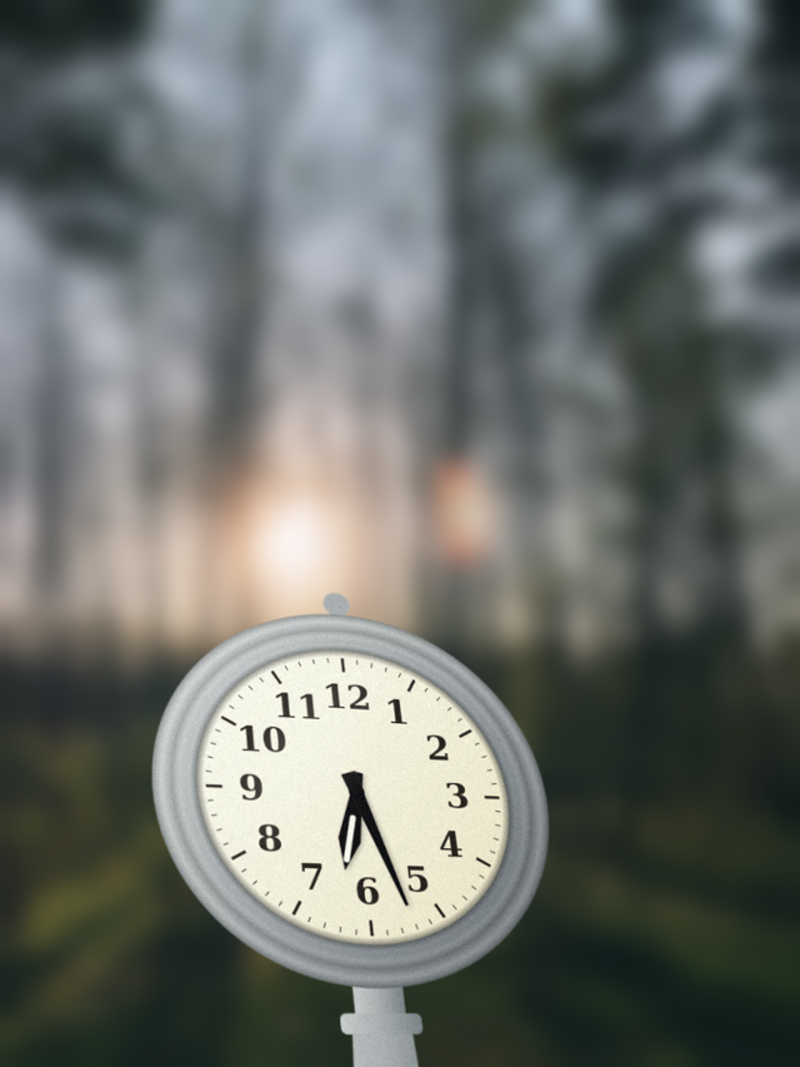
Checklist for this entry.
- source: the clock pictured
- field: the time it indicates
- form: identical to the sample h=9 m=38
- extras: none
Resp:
h=6 m=27
